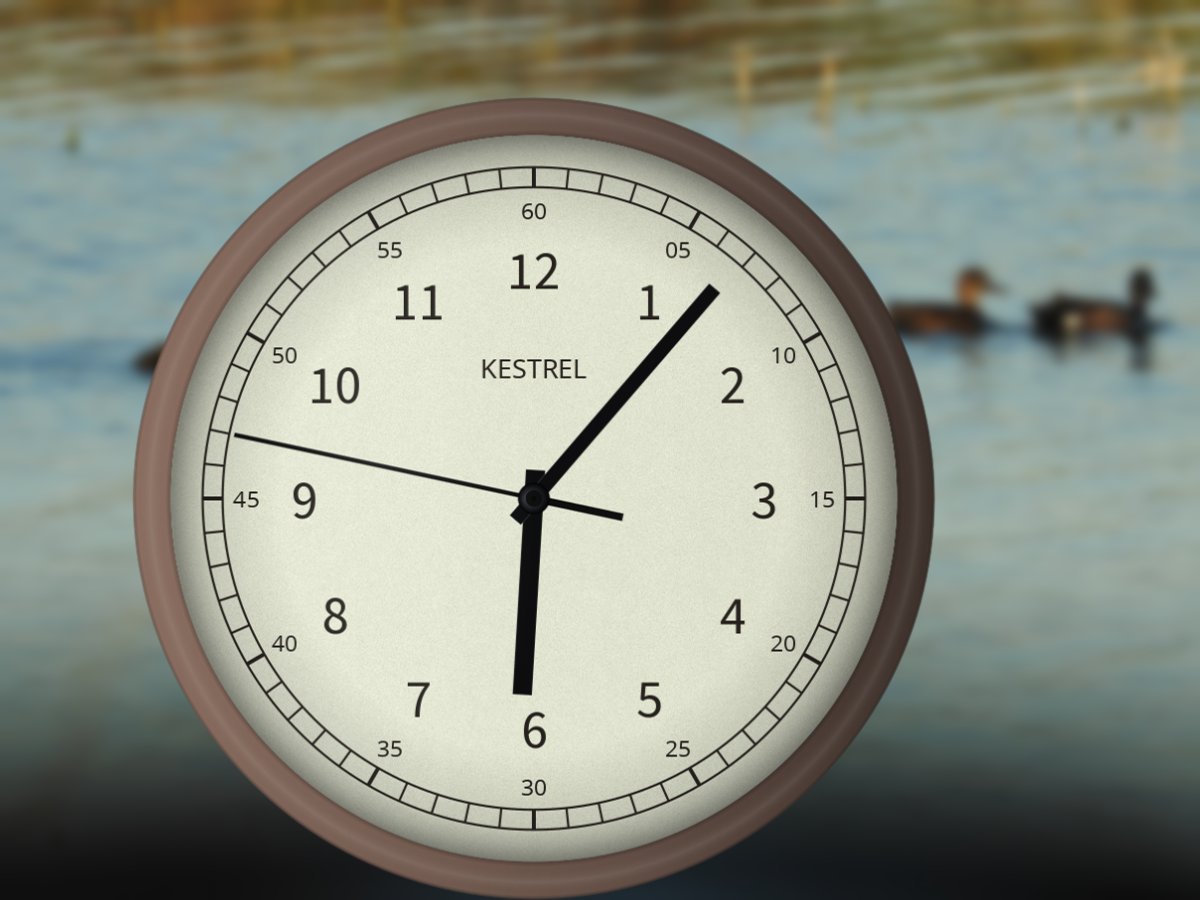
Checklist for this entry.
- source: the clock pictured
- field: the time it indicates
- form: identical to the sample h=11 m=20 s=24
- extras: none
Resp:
h=6 m=6 s=47
